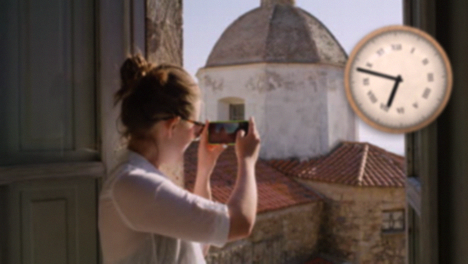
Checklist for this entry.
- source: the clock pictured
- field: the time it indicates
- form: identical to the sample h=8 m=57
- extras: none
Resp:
h=6 m=48
